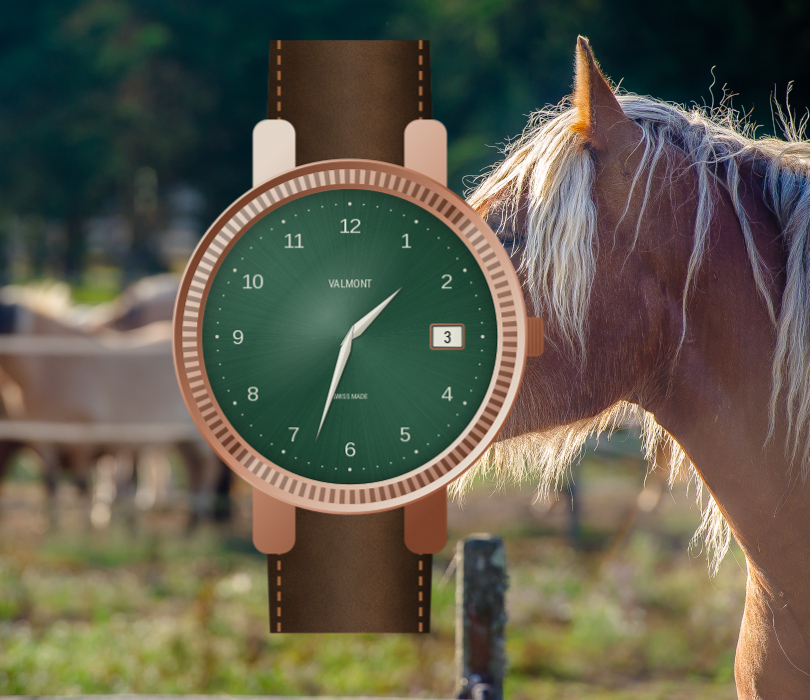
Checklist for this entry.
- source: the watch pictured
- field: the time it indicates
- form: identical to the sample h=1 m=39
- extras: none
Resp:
h=1 m=33
